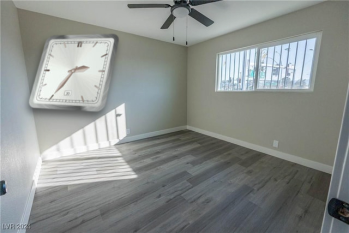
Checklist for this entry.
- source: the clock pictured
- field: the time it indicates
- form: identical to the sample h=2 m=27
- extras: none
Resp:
h=2 m=35
